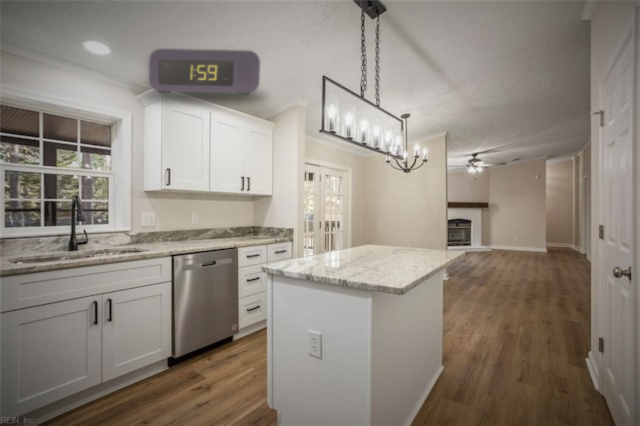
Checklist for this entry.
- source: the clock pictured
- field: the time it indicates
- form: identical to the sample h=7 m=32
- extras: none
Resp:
h=1 m=59
